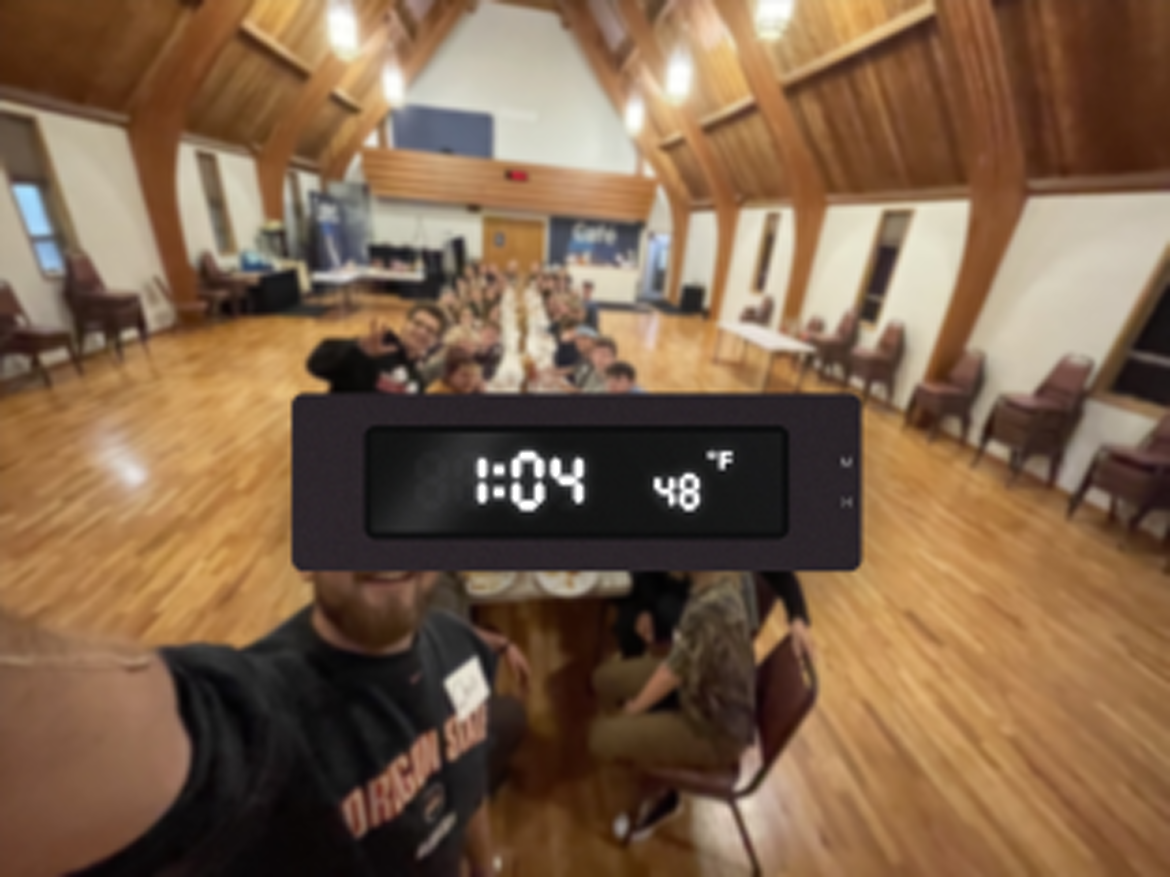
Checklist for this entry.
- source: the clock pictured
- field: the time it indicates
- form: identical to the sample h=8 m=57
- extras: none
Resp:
h=1 m=4
